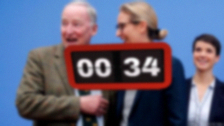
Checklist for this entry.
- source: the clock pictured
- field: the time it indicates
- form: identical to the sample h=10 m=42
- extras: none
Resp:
h=0 m=34
